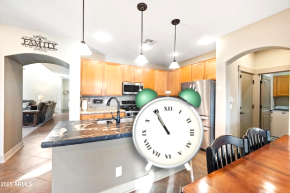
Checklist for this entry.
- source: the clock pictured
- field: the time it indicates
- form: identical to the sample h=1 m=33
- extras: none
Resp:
h=10 m=55
